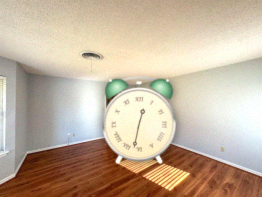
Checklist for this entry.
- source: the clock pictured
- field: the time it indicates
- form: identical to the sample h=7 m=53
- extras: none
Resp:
h=12 m=32
